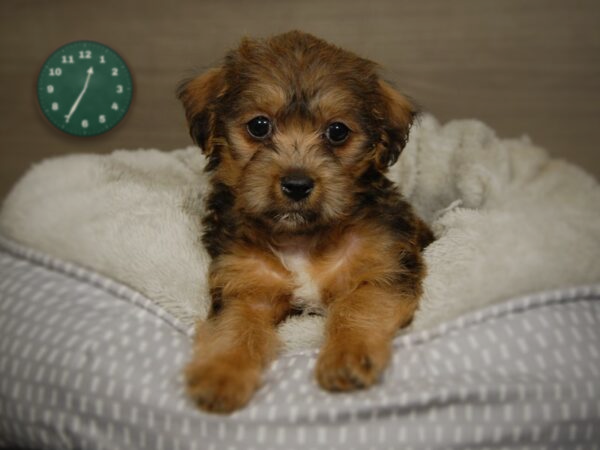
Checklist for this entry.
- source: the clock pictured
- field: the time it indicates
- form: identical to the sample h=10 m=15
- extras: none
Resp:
h=12 m=35
